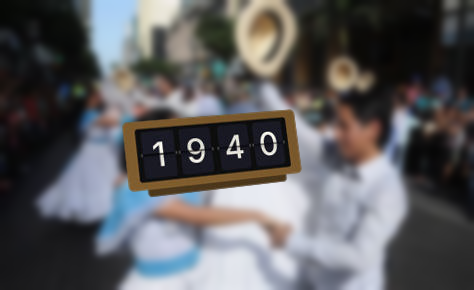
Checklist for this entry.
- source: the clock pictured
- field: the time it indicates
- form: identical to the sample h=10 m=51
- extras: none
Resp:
h=19 m=40
